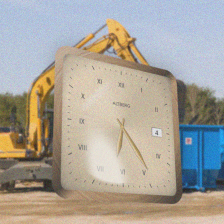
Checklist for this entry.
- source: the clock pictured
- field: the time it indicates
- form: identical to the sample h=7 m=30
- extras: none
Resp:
h=6 m=24
